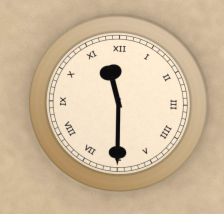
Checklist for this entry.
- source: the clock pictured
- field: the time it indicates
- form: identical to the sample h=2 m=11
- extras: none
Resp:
h=11 m=30
